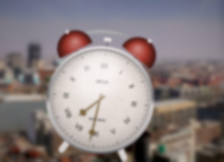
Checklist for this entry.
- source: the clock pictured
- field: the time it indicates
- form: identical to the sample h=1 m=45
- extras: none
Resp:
h=7 m=31
